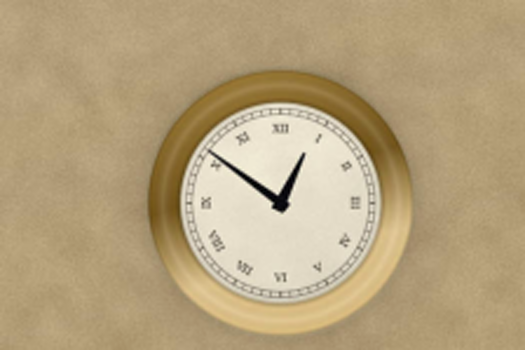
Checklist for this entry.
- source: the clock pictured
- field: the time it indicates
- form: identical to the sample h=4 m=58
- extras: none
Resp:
h=12 m=51
